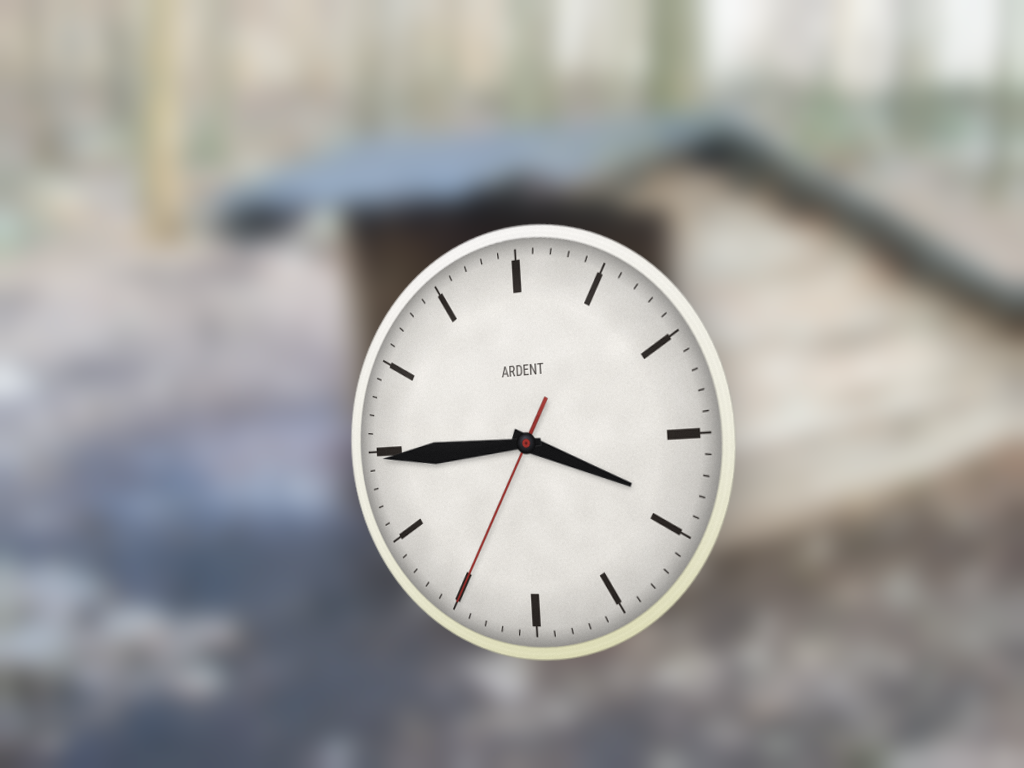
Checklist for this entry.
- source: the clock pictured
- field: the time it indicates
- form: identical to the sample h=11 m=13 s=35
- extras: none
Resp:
h=3 m=44 s=35
